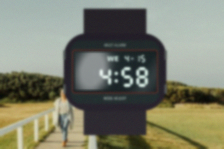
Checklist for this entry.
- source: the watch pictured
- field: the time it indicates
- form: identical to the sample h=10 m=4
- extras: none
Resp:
h=4 m=58
